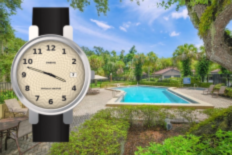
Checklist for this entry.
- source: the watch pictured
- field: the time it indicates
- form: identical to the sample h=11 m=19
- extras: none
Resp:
h=3 m=48
